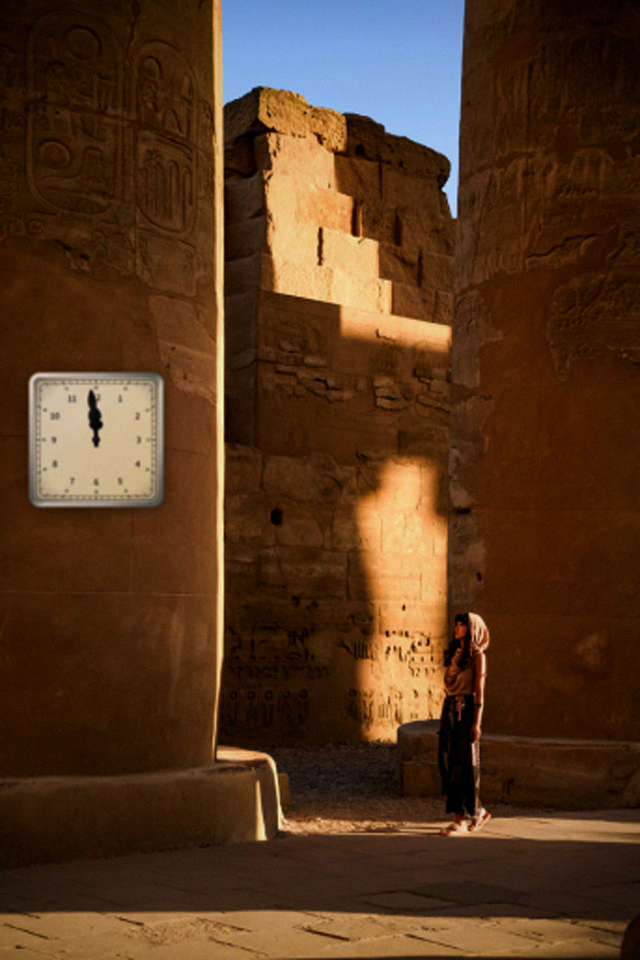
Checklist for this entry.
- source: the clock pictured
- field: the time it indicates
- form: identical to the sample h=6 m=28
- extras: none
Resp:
h=11 m=59
